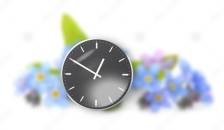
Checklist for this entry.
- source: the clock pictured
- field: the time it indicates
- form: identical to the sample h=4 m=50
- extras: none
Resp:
h=12 m=50
